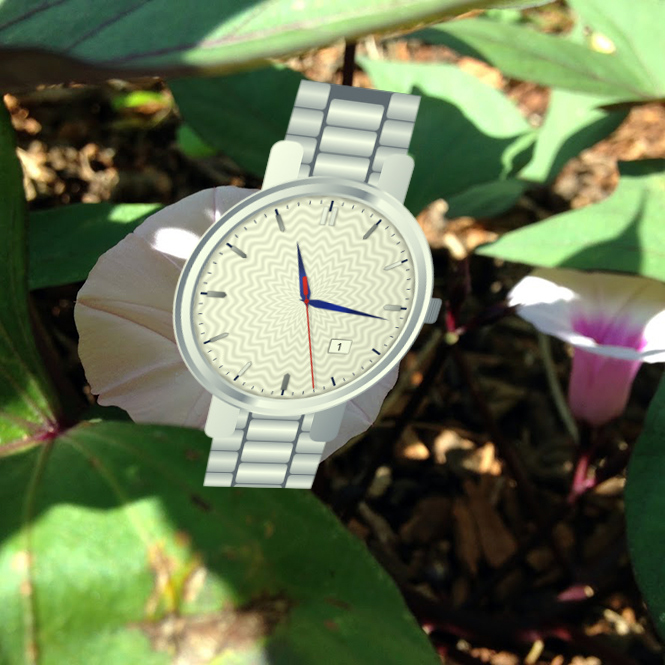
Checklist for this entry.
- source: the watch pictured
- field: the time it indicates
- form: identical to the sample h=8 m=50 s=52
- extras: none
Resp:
h=11 m=16 s=27
